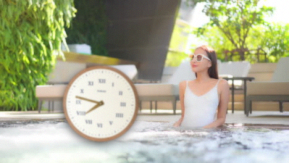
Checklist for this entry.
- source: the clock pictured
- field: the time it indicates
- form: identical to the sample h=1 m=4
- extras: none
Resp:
h=7 m=47
